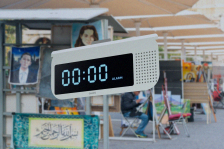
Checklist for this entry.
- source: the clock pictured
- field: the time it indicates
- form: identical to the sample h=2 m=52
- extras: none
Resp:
h=0 m=0
